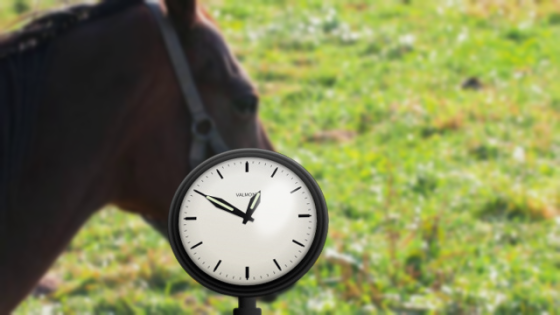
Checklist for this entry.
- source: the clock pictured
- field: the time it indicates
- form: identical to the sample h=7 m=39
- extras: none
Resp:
h=12 m=50
